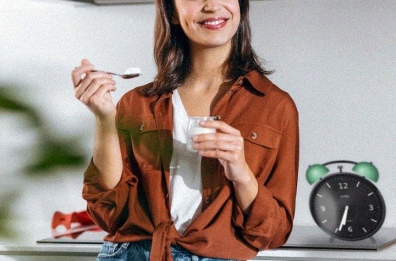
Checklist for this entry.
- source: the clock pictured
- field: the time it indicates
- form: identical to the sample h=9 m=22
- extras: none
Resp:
h=6 m=34
